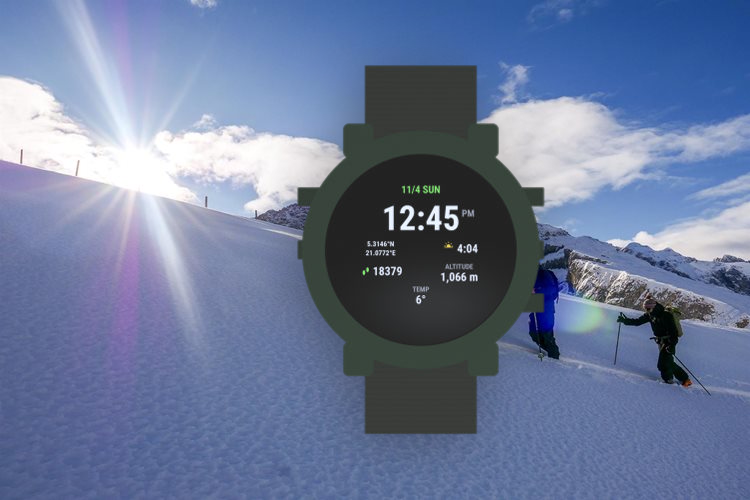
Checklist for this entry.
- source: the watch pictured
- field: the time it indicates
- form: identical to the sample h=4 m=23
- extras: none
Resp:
h=12 m=45
